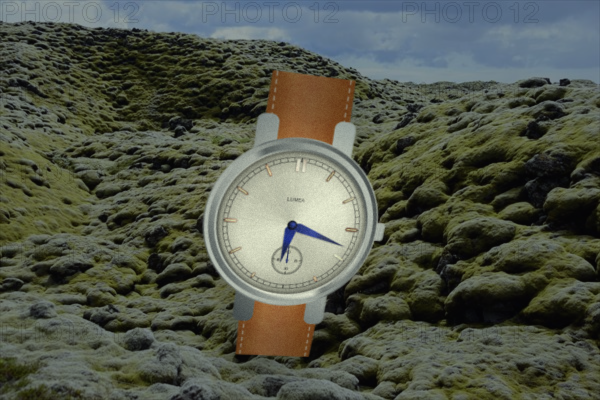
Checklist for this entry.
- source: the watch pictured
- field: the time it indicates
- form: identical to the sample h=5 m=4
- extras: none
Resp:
h=6 m=18
